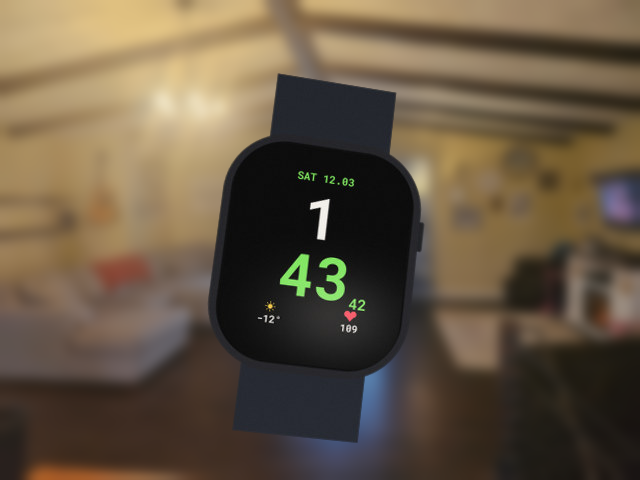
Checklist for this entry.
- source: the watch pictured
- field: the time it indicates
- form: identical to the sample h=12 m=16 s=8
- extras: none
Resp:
h=1 m=43 s=42
